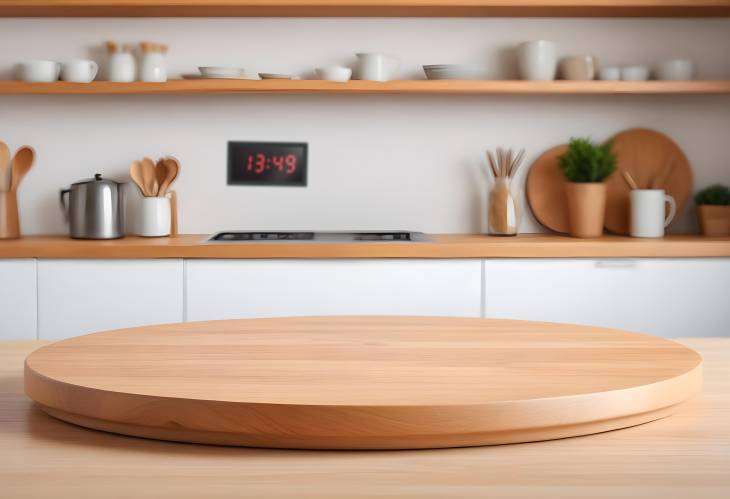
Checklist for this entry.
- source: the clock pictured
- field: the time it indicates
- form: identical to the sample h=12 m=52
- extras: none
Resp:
h=13 m=49
